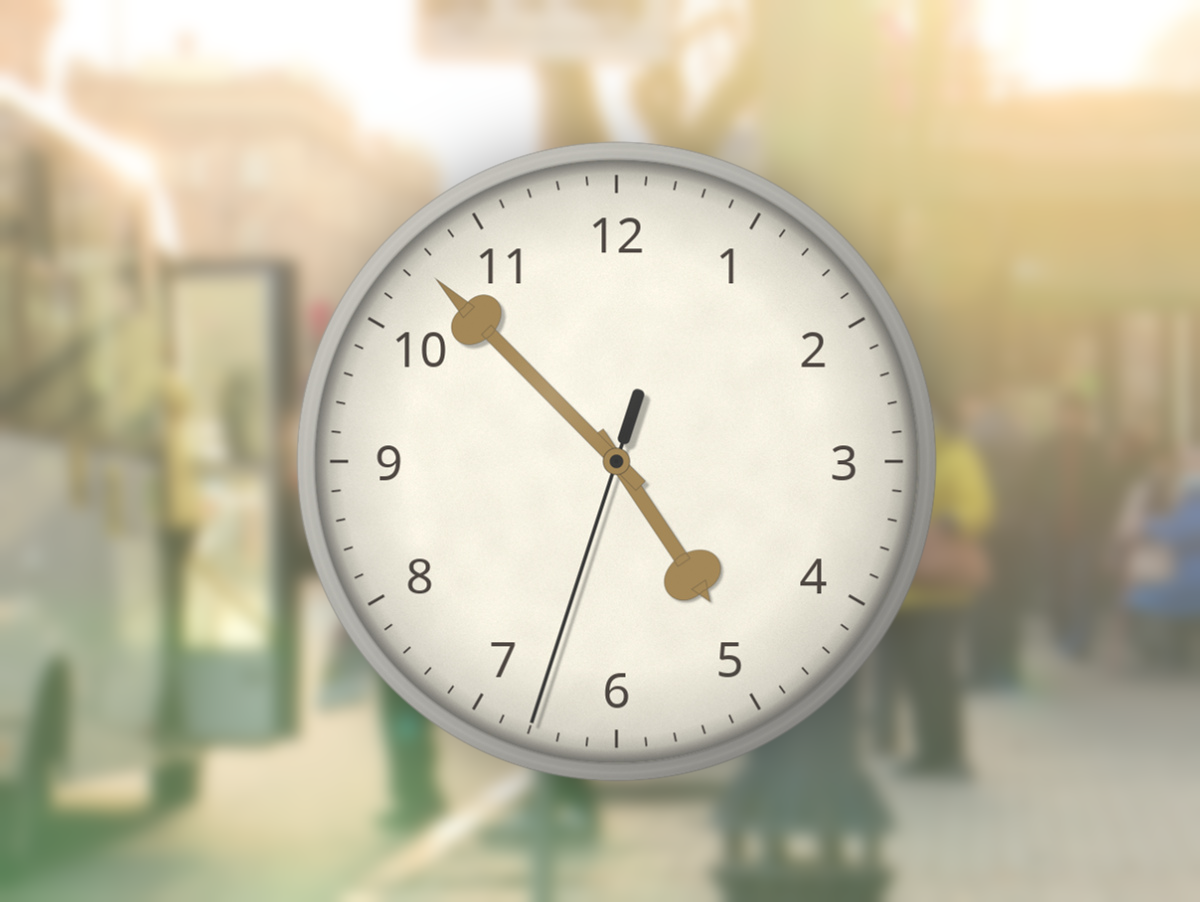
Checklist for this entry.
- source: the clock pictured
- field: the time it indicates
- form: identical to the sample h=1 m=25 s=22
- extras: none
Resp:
h=4 m=52 s=33
